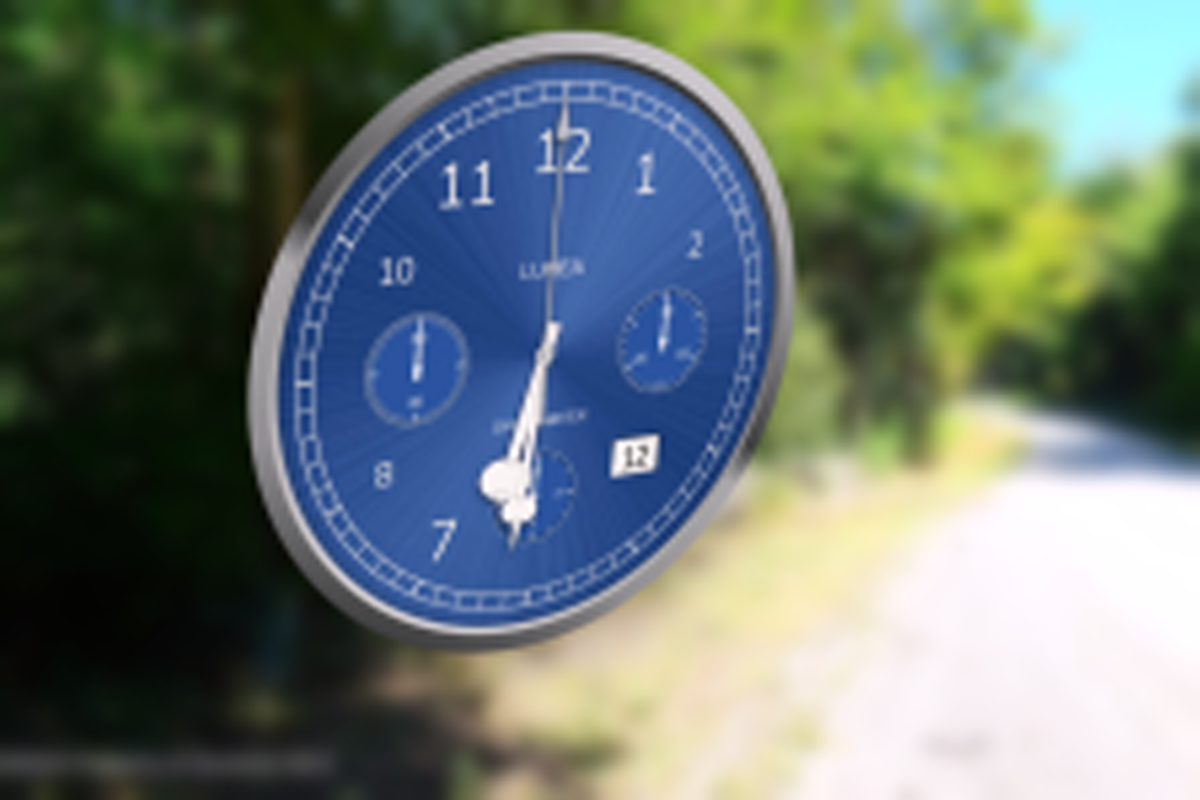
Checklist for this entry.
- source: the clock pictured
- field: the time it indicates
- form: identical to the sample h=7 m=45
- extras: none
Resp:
h=6 m=31
